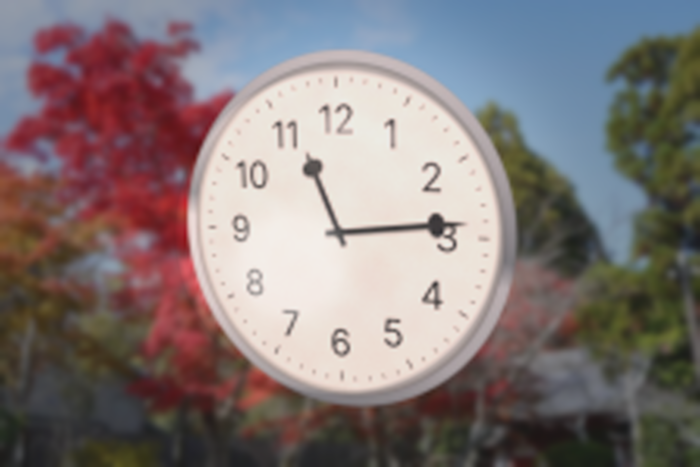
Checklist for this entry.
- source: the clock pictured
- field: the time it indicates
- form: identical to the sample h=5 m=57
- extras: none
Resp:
h=11 m=14
